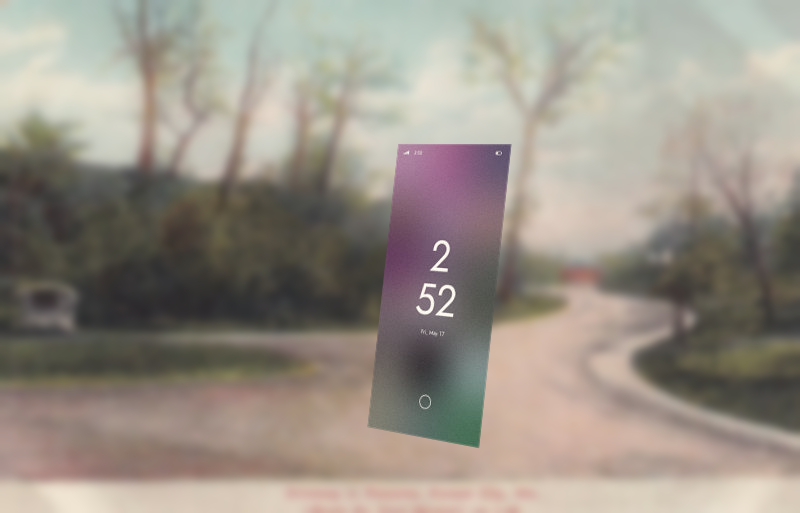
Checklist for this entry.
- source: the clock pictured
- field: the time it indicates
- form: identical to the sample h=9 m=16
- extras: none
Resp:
h=2 m=52
